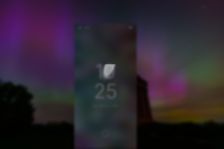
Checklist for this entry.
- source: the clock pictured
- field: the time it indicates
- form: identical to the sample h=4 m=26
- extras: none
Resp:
h=10 m=25
